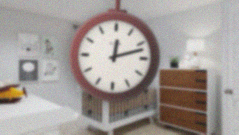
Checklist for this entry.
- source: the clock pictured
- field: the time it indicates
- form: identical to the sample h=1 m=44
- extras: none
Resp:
h=12 m=12
